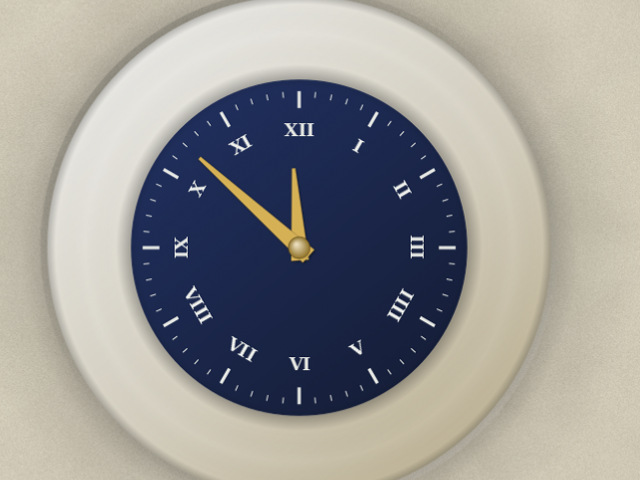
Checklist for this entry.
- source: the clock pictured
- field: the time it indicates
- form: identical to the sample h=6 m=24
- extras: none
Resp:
h=11 m=52
